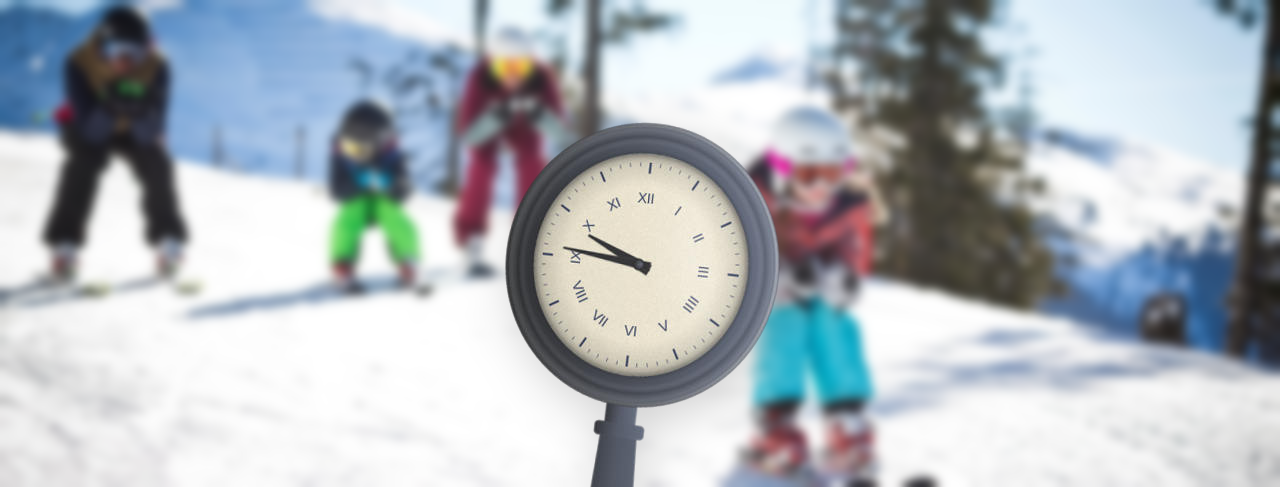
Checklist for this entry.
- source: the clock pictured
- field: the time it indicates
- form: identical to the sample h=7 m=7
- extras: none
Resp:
h=9 m=46
